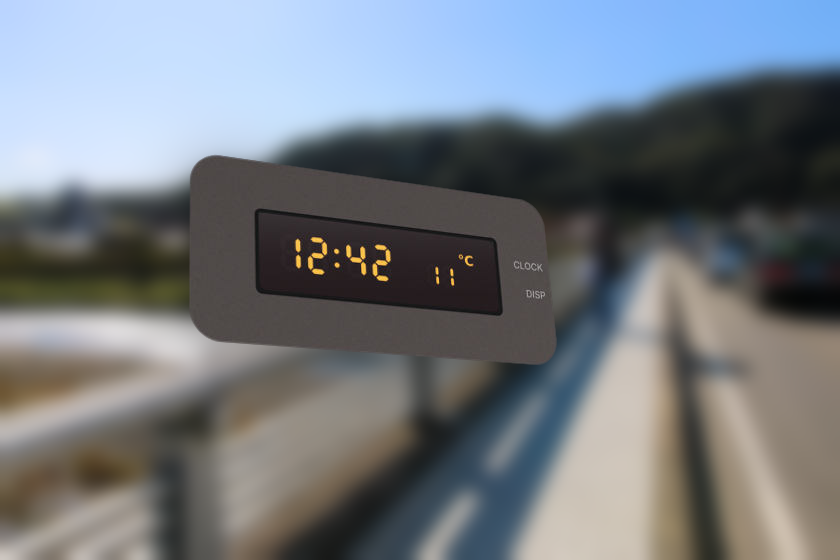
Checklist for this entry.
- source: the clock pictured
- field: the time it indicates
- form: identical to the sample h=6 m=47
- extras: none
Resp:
h=12 m=42
